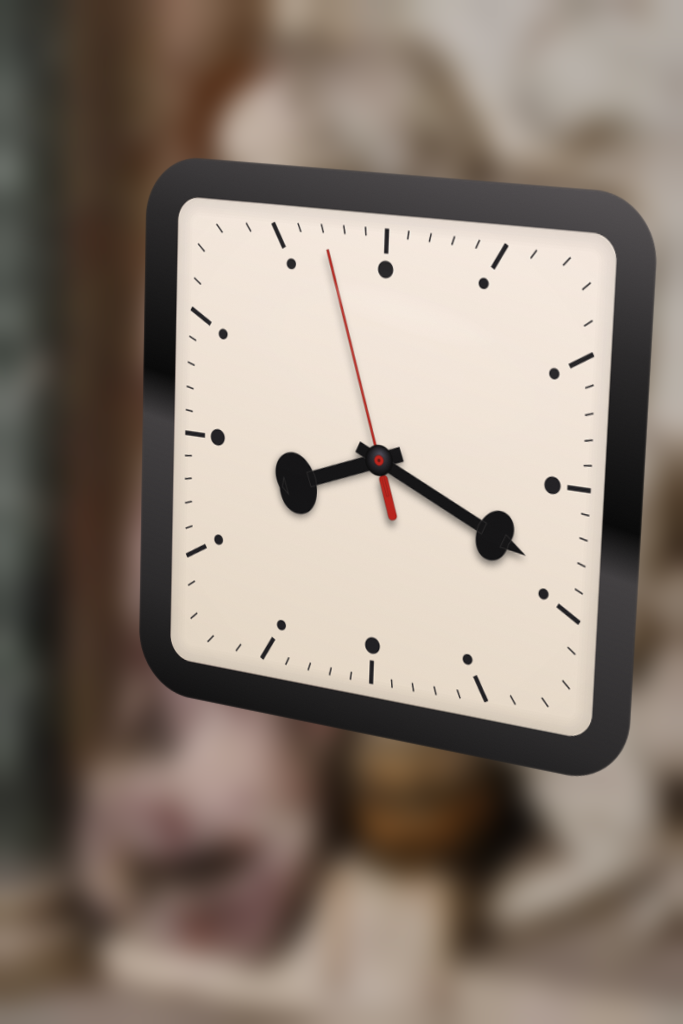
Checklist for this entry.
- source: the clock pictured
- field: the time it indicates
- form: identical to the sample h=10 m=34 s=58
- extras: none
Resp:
h=8 m=18 s=57
